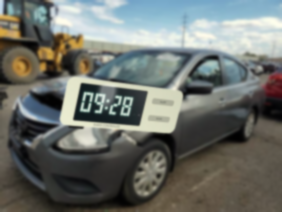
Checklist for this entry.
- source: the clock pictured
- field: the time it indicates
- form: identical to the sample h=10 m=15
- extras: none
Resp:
h=9 m=28
